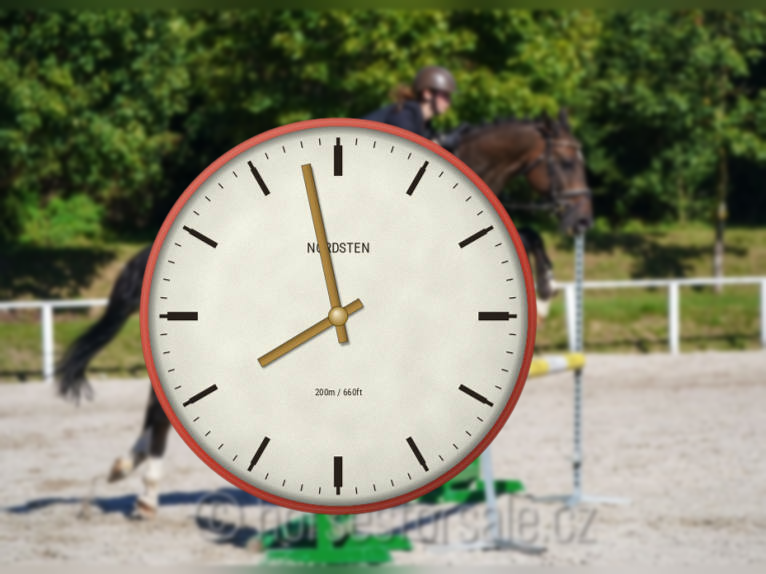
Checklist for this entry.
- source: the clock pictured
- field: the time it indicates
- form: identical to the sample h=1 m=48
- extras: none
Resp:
h=7 m=58
